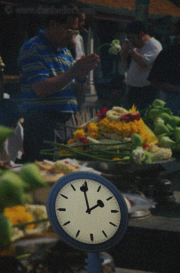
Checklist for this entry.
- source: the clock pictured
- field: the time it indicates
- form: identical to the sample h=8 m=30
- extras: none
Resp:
h=1 m=59
